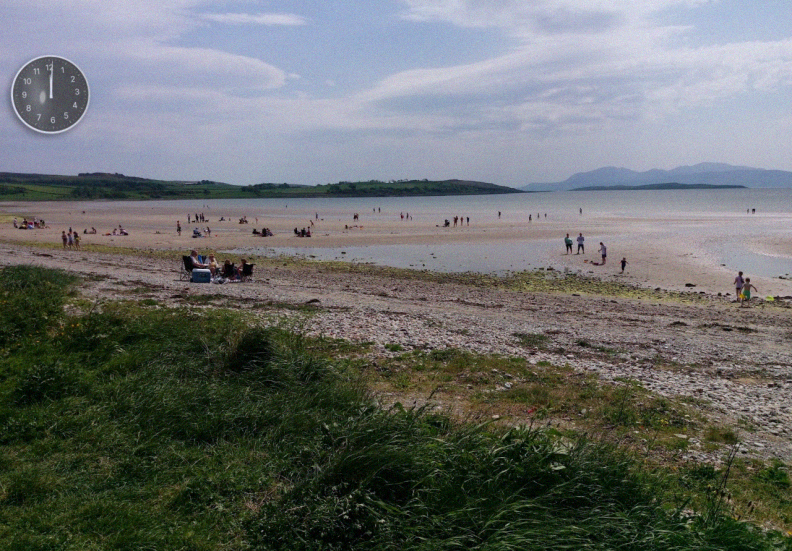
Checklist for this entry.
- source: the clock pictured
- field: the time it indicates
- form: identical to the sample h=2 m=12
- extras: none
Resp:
h=12 m=1
